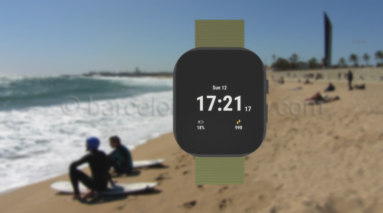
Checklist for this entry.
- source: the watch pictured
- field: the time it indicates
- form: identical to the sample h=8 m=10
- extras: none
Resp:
h=17 m=21
